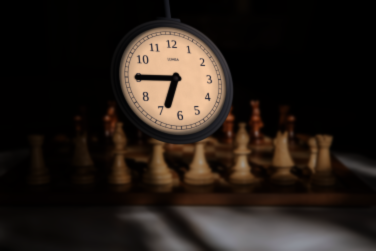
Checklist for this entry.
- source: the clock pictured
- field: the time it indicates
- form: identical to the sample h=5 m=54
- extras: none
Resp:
h=6 m=45
